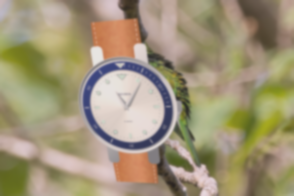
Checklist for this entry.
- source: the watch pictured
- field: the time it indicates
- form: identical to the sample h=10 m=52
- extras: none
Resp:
h=11 m=6
